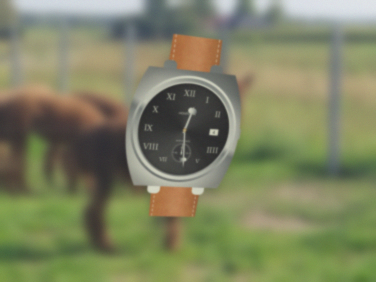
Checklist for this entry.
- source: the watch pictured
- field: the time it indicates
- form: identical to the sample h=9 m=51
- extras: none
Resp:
h=12 m=29
